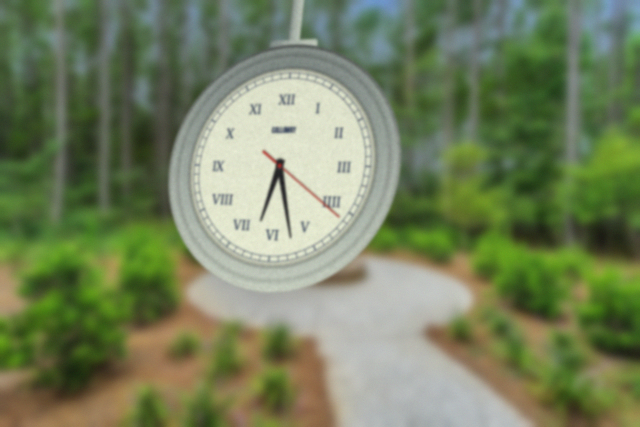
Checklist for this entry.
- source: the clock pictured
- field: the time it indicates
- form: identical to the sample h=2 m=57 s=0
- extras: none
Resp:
h=6 m=27 s=21
